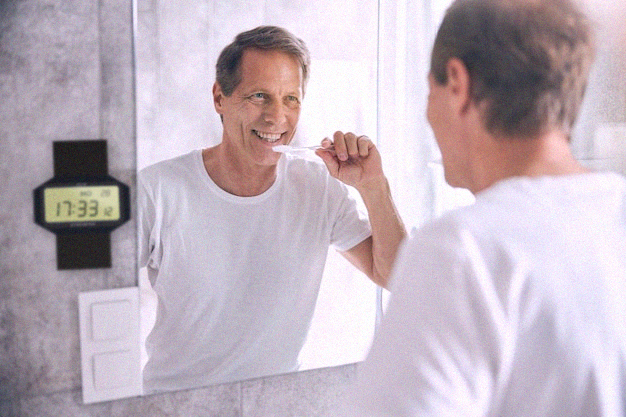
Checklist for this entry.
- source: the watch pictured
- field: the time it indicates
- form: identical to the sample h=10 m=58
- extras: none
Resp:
h=17 m=33
